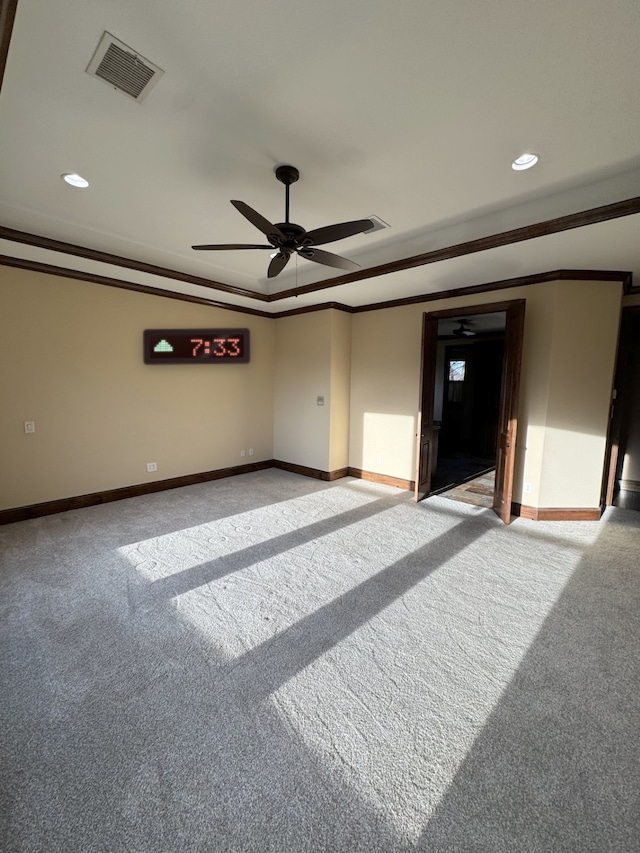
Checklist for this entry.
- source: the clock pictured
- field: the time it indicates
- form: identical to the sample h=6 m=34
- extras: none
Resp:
h=7 m=33
